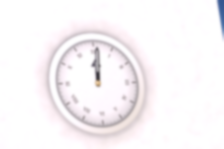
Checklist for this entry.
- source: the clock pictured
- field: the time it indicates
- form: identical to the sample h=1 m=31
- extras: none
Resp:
h=12 m=1
